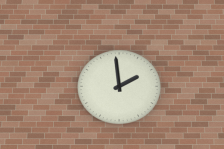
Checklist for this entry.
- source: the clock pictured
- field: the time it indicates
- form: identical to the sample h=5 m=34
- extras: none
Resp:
h=1 m=59
